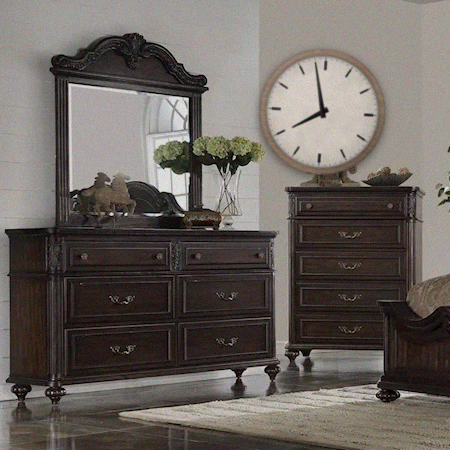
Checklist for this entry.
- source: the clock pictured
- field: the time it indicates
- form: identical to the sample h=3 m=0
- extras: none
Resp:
h=7 m=58
